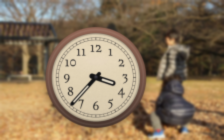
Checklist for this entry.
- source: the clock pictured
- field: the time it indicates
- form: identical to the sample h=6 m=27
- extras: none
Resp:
h=3 m=37
